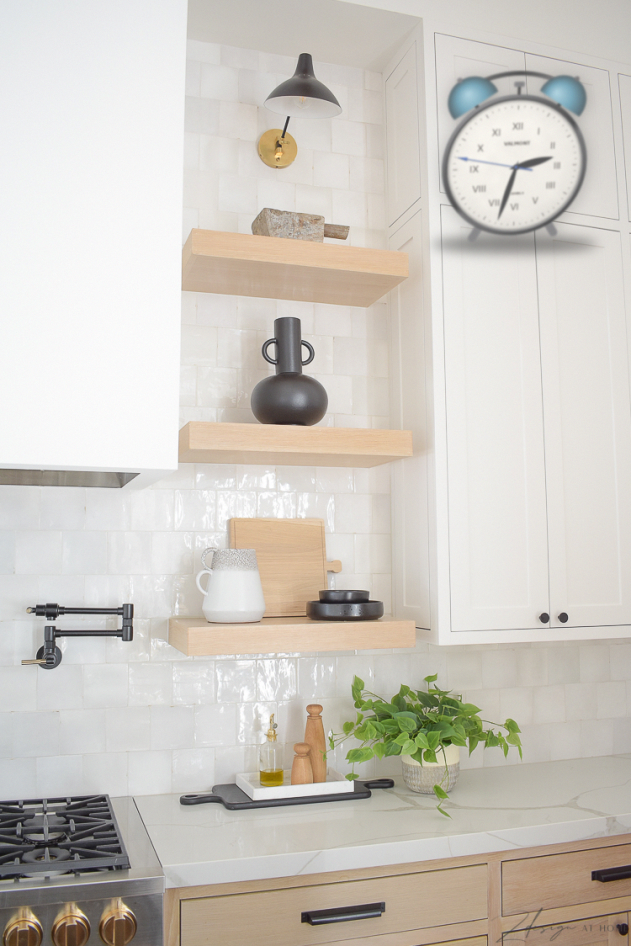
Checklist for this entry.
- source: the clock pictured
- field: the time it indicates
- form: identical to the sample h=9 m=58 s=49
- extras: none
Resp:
h=2 m=32 s=47
